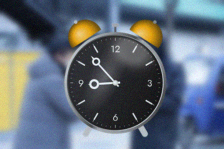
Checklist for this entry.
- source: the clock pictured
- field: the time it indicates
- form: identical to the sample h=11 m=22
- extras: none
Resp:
h=8 m=53
